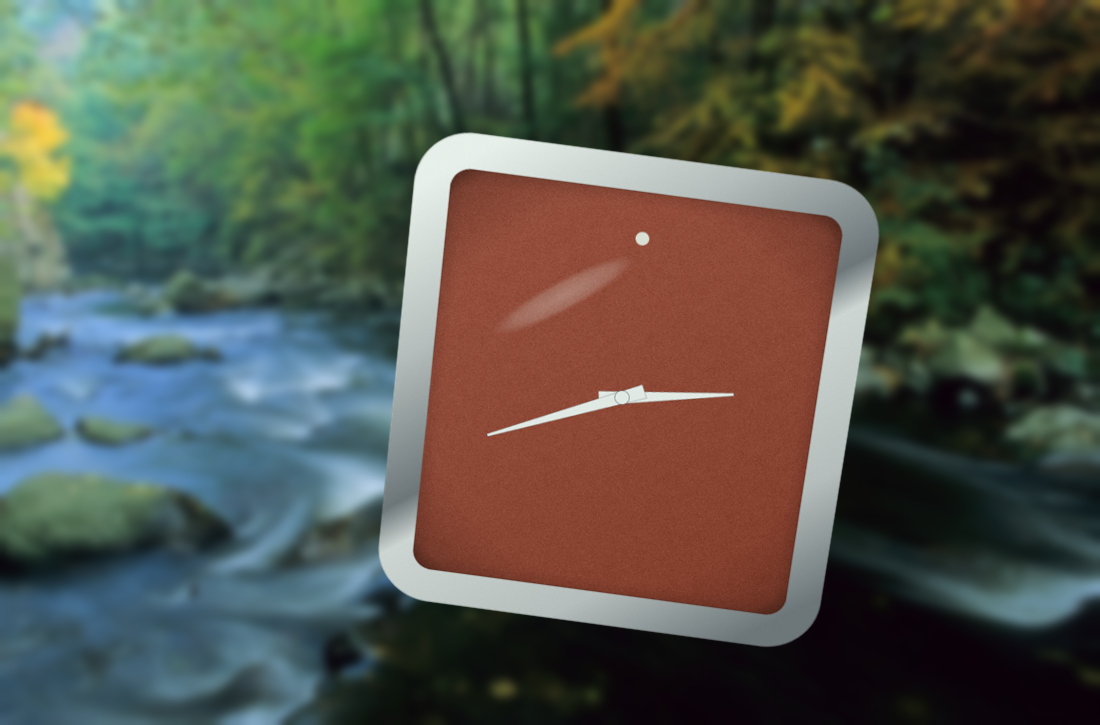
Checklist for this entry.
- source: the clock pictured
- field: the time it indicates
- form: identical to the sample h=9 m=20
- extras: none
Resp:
h=2 m=41
